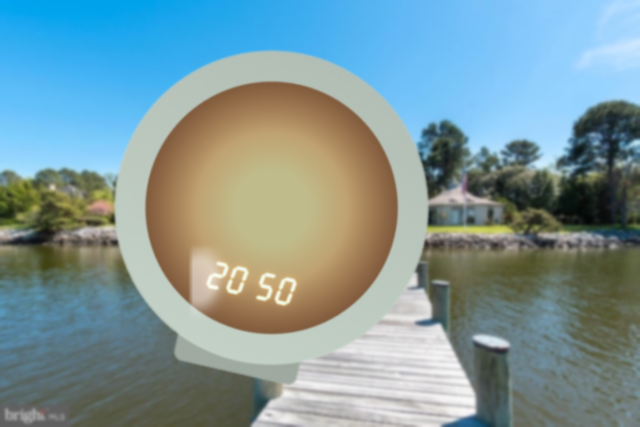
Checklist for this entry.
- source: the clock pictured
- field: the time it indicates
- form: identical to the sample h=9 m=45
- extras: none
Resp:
h=20 m=50
